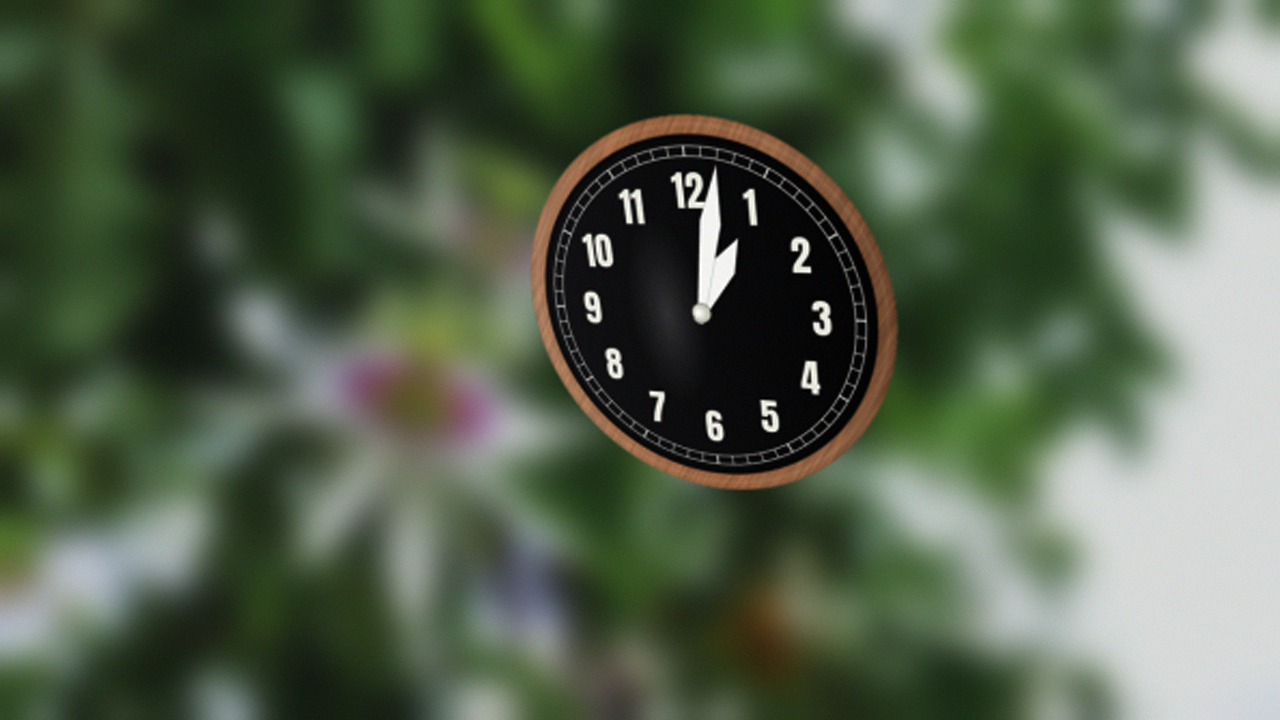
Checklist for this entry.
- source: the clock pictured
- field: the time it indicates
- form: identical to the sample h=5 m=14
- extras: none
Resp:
h=1 m=2
